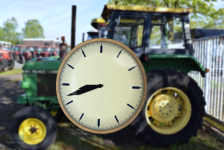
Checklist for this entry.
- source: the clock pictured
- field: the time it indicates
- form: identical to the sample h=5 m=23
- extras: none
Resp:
h=8 m=42
